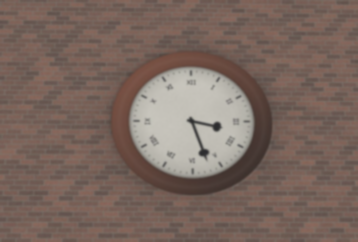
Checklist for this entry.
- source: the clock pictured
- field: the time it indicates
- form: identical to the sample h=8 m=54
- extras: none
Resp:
h=3 m=27
